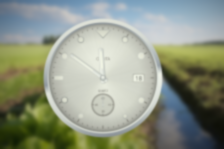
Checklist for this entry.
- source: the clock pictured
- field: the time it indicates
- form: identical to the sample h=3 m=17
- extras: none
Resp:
h=11 m=51
